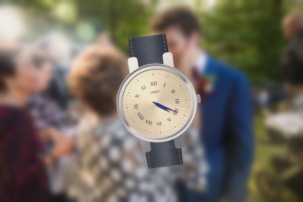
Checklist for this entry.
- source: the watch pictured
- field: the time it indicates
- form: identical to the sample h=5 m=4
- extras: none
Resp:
h=4 m=20
